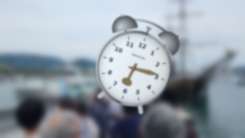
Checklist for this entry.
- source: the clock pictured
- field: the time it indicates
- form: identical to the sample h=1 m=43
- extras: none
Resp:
h=6 m=14
